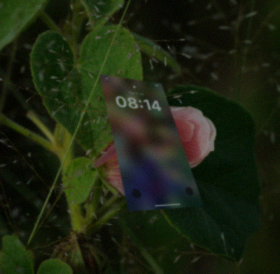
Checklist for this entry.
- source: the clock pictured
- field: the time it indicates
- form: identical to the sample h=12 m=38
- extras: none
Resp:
h=8 m=14
